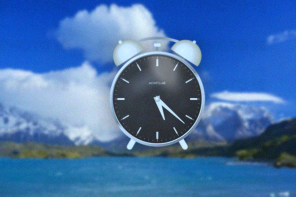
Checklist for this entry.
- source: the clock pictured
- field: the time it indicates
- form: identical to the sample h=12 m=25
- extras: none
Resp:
h=5 m=22
